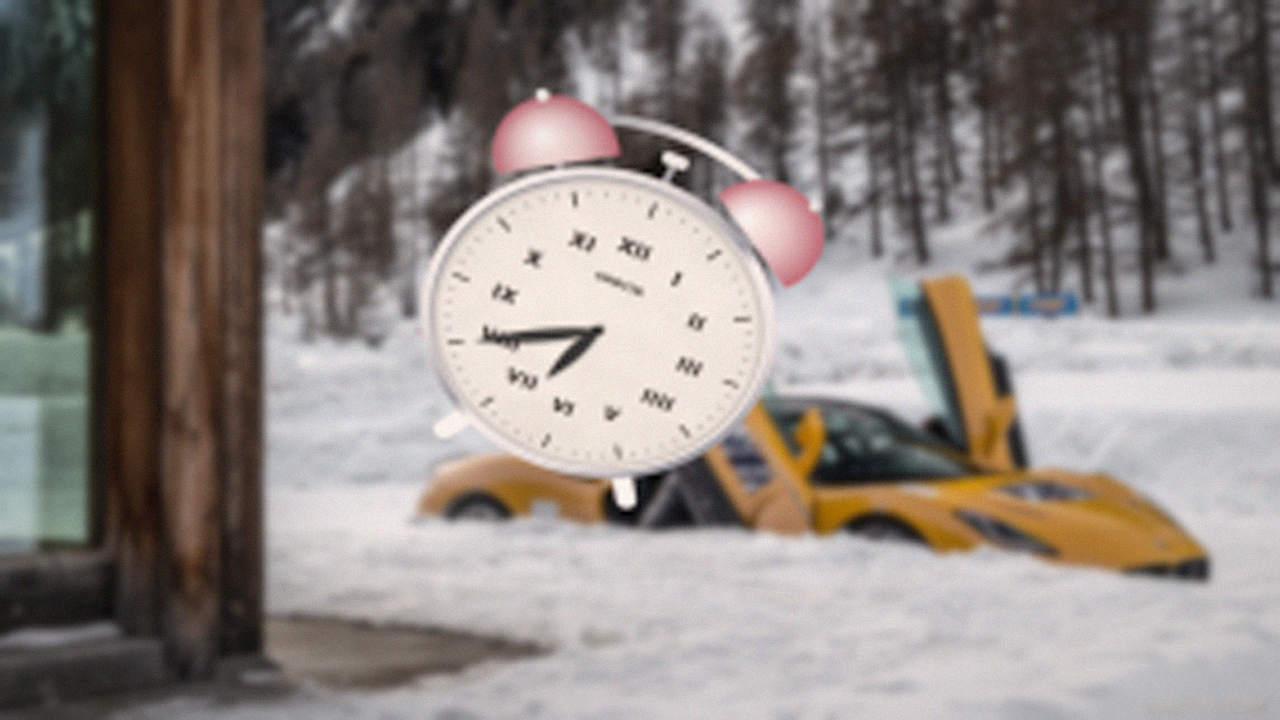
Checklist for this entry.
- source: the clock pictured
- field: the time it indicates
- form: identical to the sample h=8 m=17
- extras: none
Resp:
h=6 m=40
